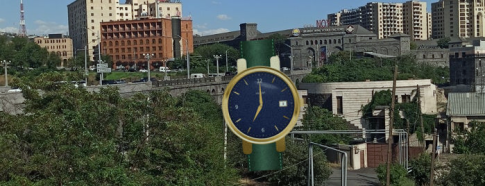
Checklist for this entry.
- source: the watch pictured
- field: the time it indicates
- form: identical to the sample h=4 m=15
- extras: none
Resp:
h=7 m=0
